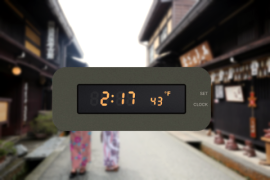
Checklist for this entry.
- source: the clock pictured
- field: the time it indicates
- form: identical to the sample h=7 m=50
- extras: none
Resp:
h=2 m=17
